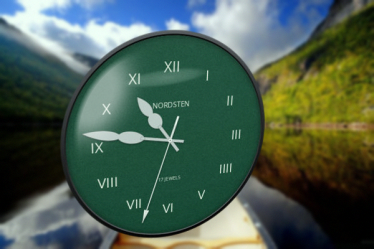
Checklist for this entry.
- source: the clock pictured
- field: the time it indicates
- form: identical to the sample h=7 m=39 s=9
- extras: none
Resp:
h=10 m=46 s=33
